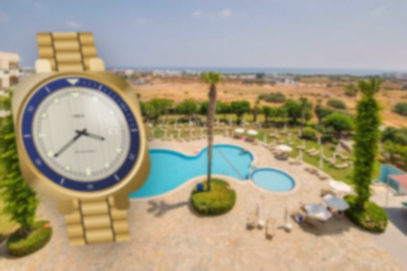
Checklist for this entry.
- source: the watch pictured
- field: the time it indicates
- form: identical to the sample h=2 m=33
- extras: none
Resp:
h=3 m=39
